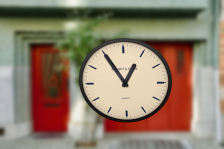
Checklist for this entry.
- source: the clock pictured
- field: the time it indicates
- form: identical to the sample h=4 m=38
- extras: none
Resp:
h=12 m=55
